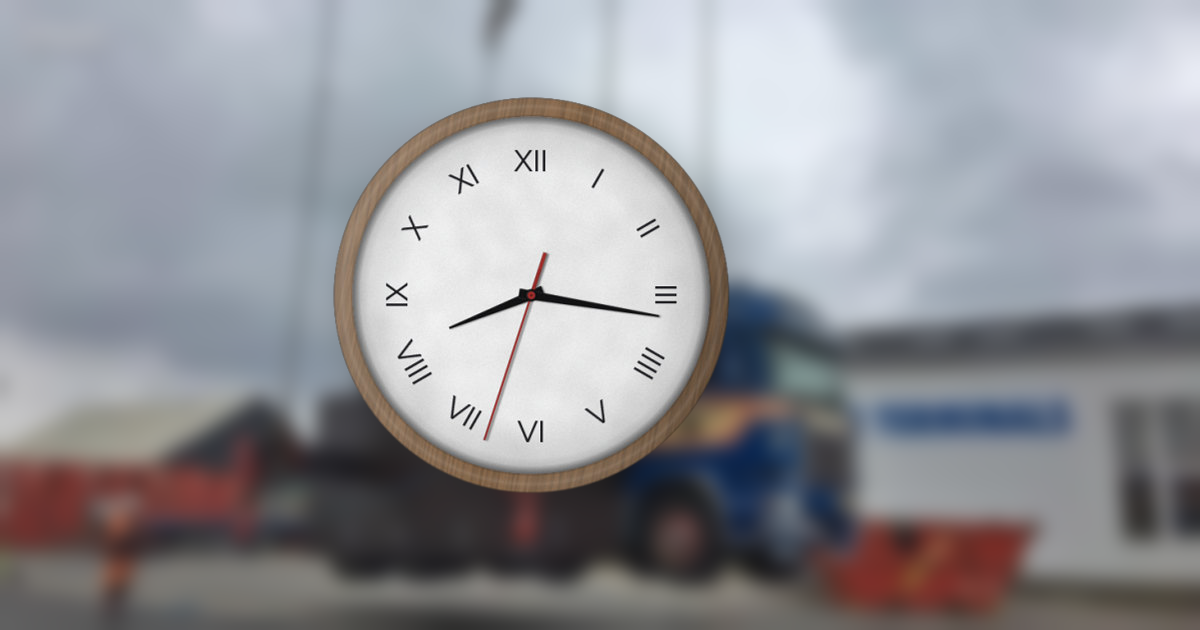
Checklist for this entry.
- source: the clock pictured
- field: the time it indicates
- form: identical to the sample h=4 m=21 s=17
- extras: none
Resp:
h=8 m=16 s=33
